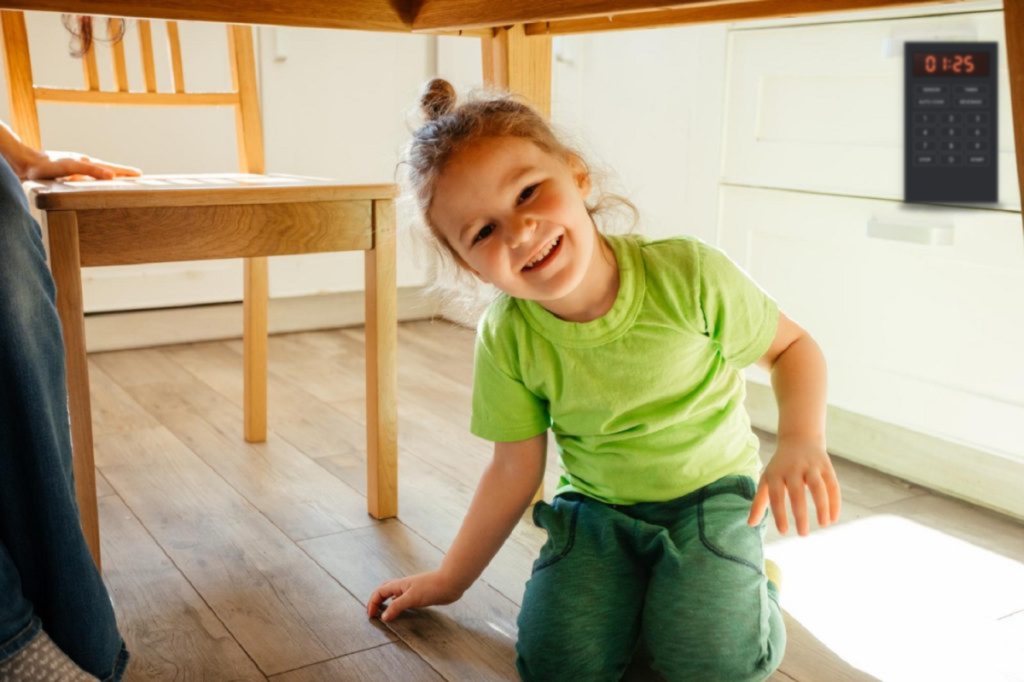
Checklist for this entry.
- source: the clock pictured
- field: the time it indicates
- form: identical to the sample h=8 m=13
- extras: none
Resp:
h=1 m=25
